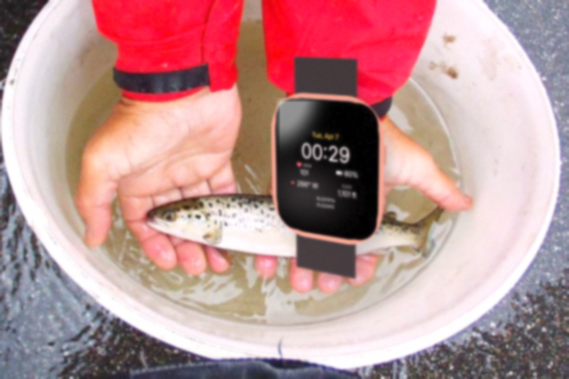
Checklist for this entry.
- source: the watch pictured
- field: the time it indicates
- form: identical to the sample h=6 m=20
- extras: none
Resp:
h=0 m=29
